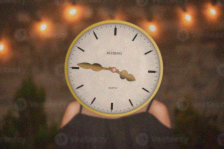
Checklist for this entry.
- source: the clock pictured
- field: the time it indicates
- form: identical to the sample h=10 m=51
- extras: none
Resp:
h=3 m=46
